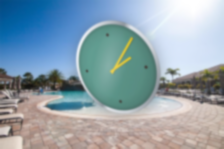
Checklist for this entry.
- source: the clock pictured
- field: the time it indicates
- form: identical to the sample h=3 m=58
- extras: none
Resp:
h=2 m=7
